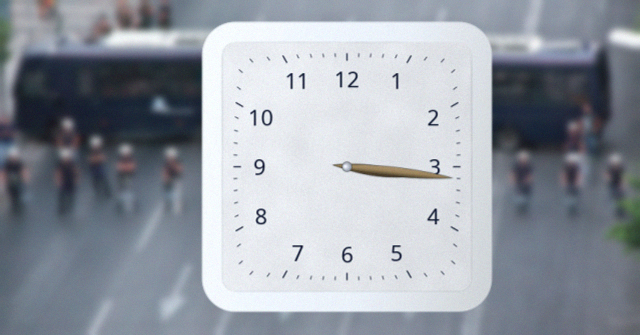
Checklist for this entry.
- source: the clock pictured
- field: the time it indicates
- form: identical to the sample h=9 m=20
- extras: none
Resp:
h=3 m=16
